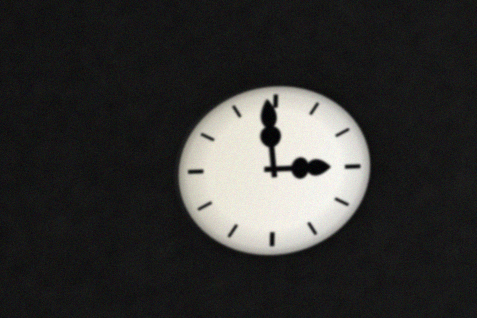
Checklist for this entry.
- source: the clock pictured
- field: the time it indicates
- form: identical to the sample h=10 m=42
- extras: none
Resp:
h=2 m=59
